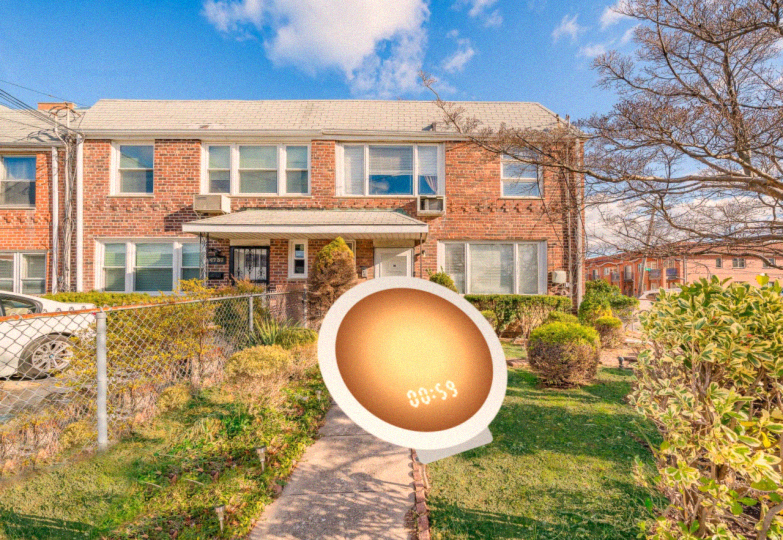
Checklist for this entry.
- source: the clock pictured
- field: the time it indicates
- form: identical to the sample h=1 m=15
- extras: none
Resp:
h=0 m=59
